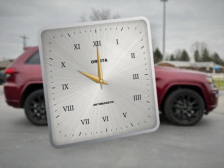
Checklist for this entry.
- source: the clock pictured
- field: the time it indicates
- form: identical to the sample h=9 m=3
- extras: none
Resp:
h=10 m=0
